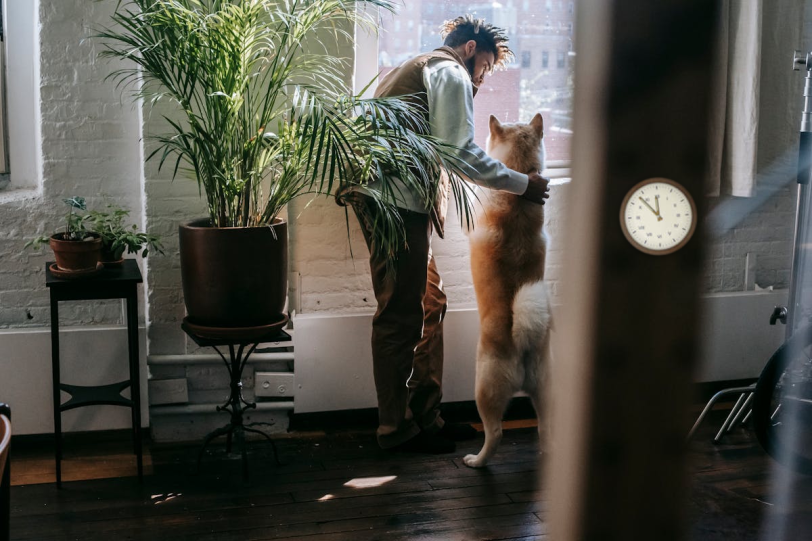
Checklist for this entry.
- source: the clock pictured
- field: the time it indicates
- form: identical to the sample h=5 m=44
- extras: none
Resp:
h=11 m=53
